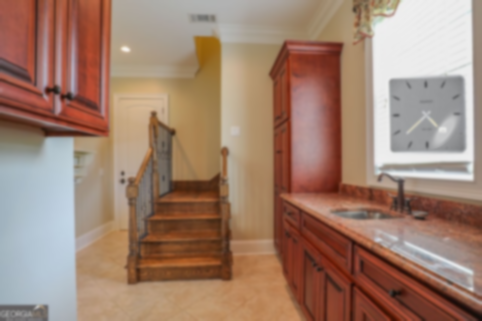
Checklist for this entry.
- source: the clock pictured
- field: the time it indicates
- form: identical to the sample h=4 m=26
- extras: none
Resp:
h=4 m=38
